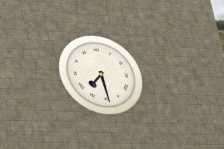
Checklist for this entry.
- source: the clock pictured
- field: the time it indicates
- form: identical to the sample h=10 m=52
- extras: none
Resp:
h=7 m=29
